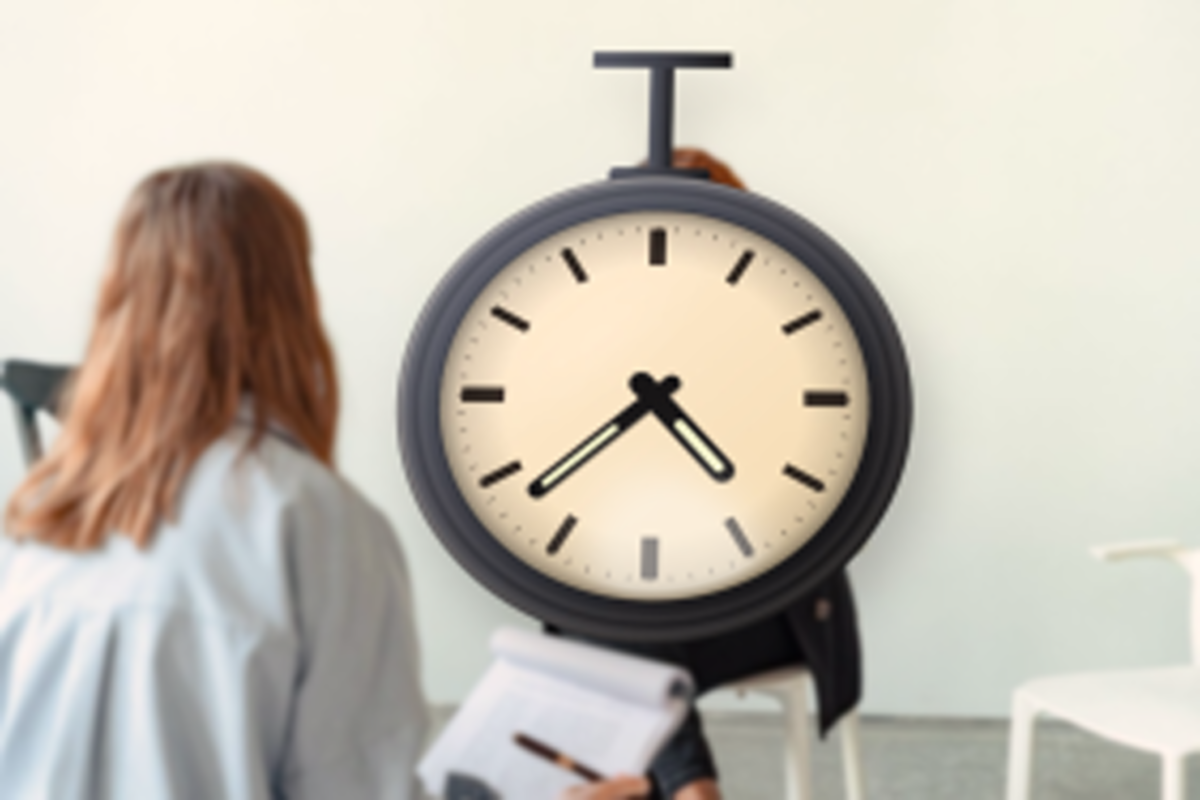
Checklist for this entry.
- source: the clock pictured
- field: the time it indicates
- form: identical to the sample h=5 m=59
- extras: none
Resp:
h=4 m=38
